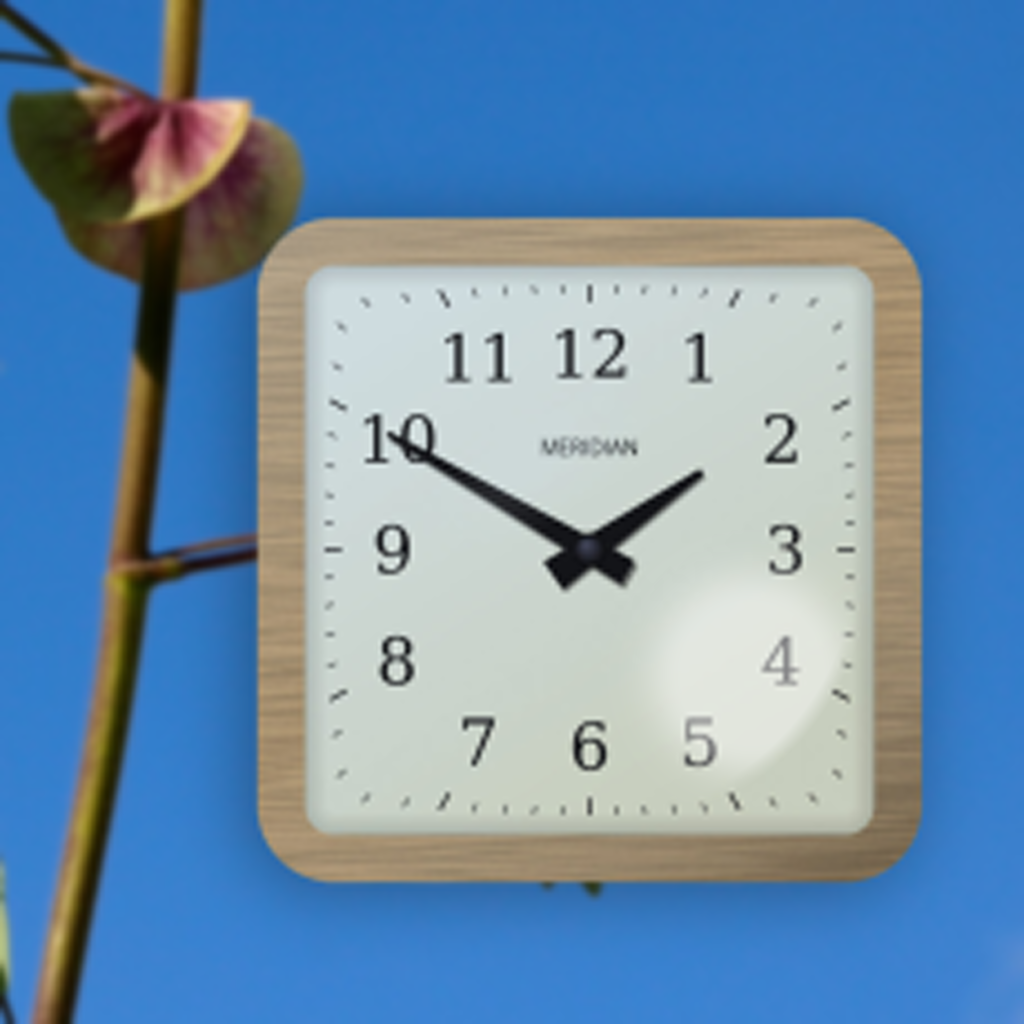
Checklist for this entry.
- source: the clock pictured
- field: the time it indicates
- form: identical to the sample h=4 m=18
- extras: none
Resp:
h=1 m=50
